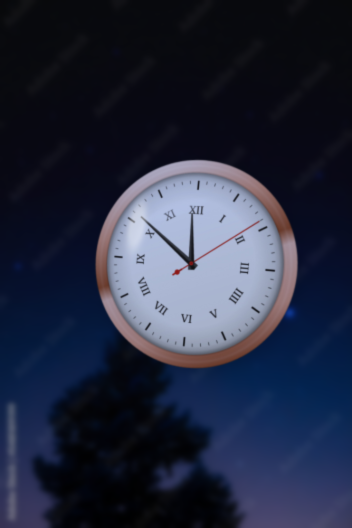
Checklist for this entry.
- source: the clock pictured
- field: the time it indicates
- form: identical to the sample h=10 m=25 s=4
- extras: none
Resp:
h=11 m=51 s=9
